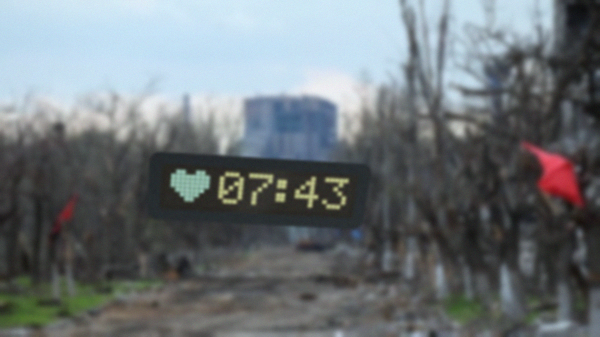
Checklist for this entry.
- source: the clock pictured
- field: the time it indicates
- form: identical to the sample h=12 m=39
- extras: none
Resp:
h=7 m=43
